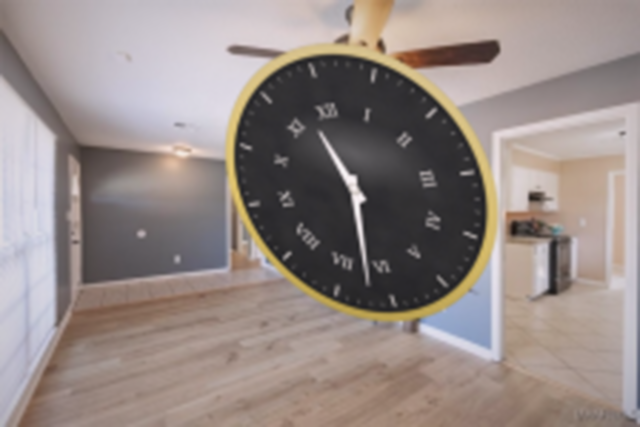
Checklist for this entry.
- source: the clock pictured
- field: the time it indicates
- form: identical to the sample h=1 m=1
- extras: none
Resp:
h=11 m=32
